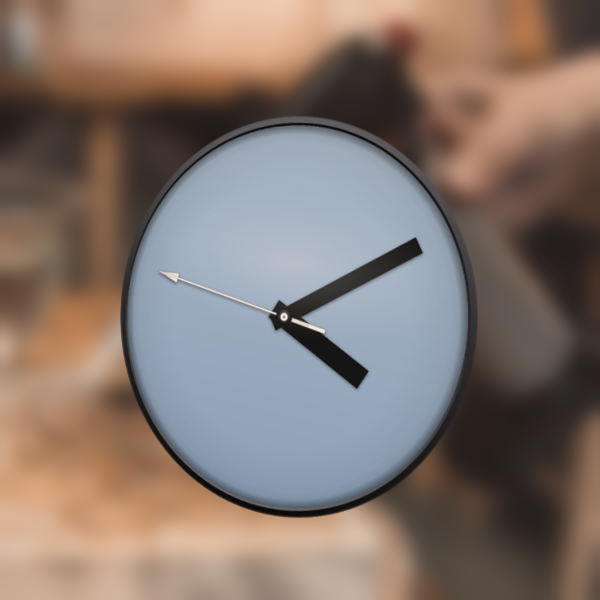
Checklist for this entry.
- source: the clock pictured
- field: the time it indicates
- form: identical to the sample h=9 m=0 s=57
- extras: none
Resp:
h=4 m=10 s=48
